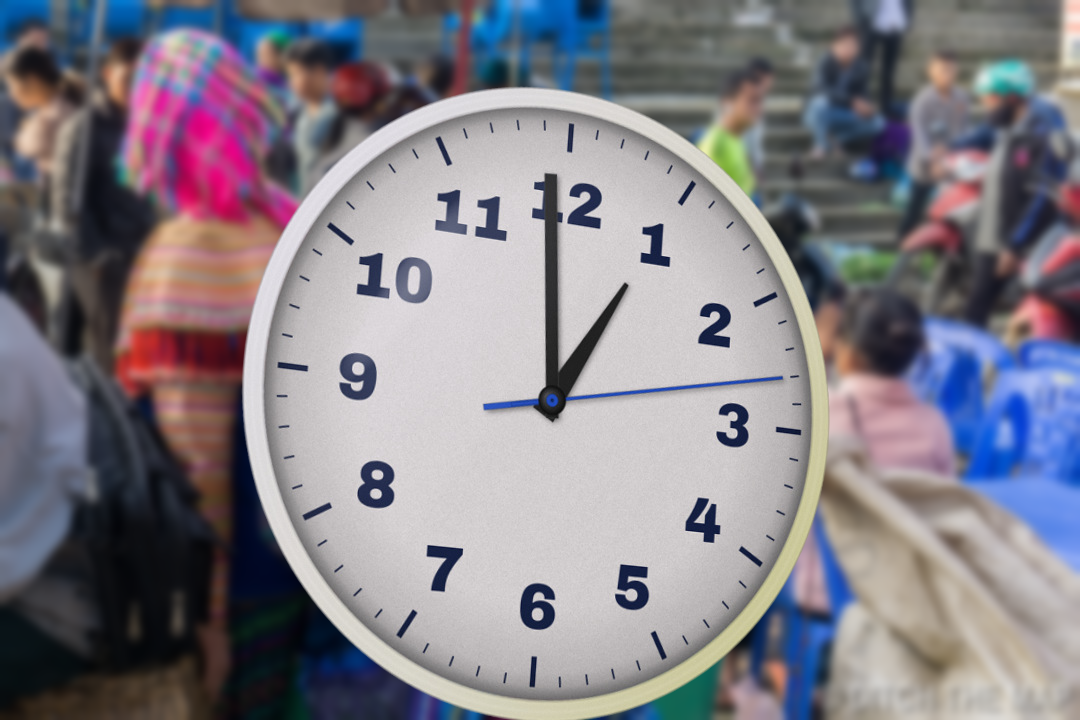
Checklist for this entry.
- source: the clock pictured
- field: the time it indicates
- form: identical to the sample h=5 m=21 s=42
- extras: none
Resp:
h=12 m=59 s=13
